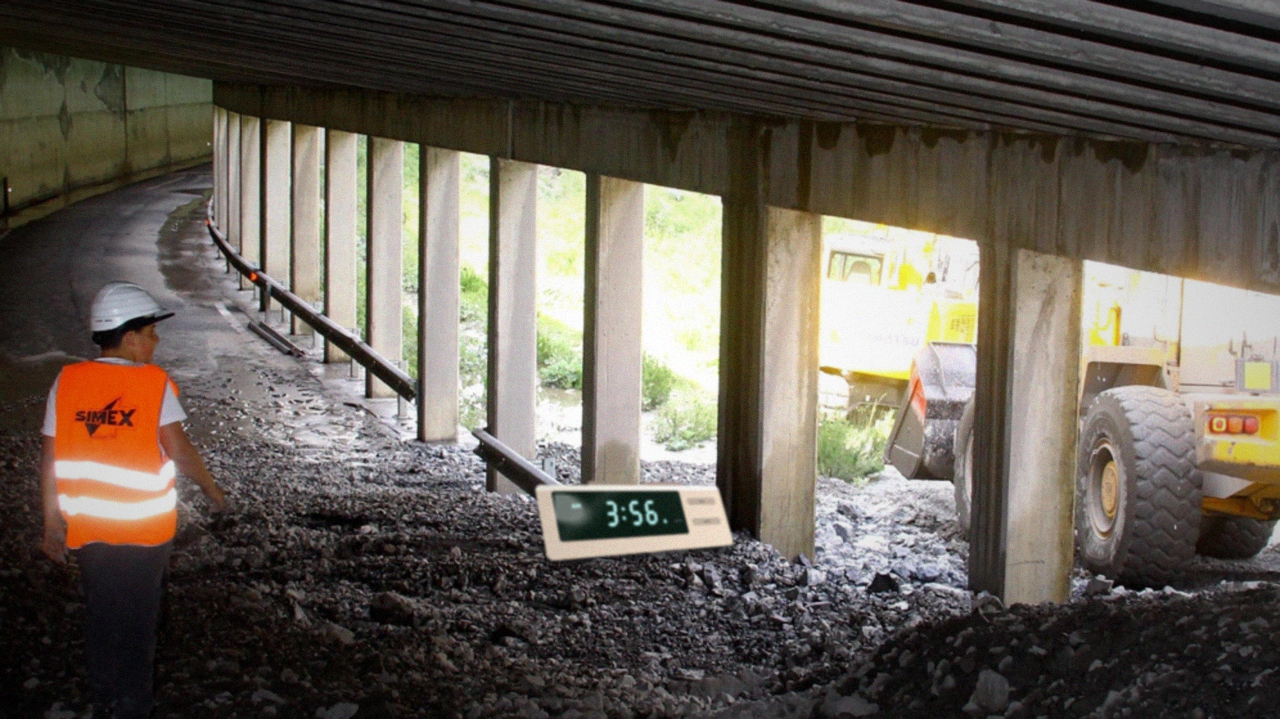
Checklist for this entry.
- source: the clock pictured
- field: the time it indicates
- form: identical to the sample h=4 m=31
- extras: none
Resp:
h=3 m=56
